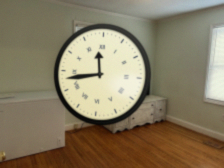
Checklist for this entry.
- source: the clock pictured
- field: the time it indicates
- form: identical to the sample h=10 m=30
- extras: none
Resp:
h=11 m=43
